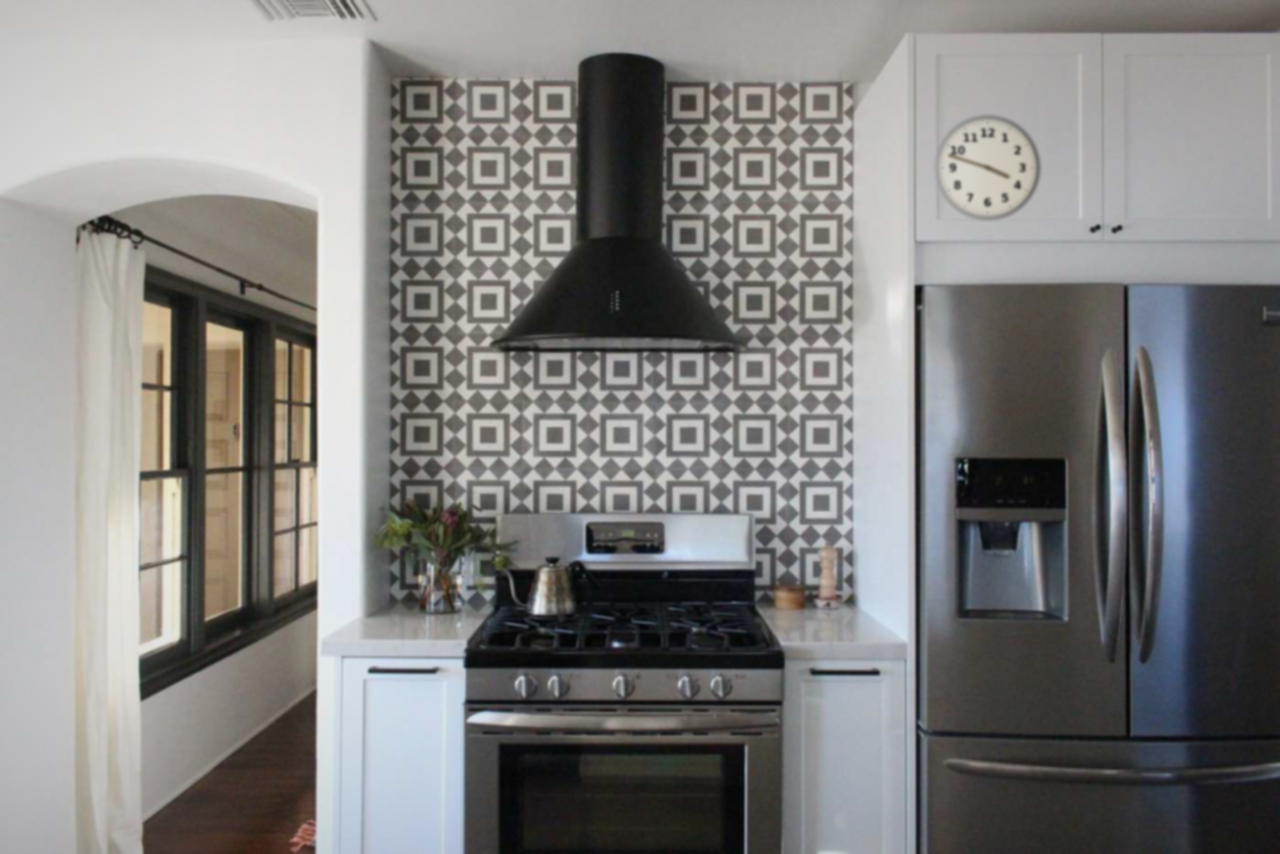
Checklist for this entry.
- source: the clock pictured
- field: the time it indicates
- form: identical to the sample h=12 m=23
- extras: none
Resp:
h=3 m=48
